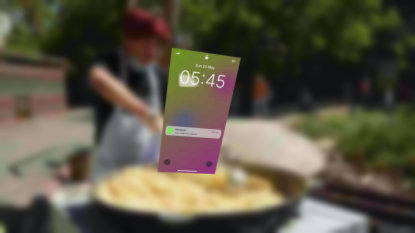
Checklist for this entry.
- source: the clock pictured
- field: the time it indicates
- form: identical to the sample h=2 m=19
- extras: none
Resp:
h=5 m=45
